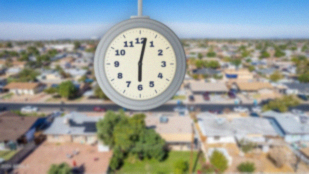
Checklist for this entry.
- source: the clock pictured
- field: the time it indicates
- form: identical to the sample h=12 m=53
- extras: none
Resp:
h=6 m=2
